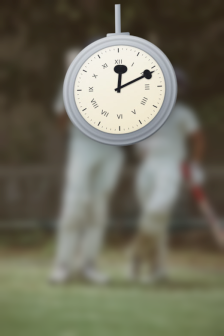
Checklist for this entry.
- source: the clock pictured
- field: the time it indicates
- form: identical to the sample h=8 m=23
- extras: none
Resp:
h=12 m=11
